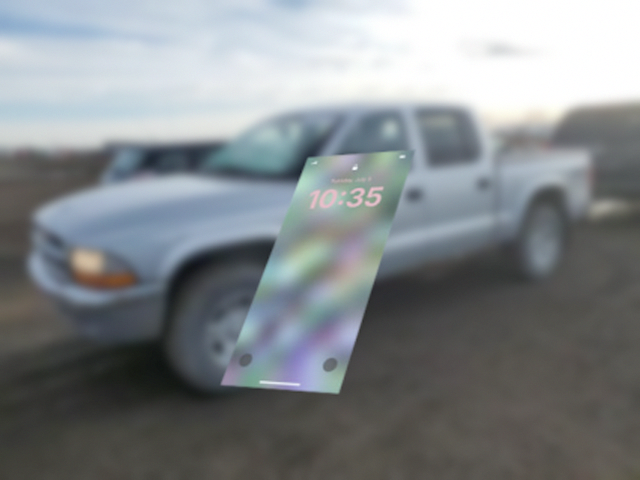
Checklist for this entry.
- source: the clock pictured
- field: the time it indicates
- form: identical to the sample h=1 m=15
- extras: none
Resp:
h=10 m=35
